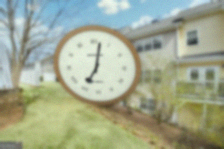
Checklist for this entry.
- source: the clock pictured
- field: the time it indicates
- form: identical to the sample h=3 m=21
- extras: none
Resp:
h=7 m=2
